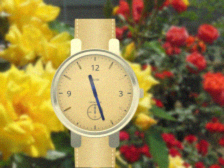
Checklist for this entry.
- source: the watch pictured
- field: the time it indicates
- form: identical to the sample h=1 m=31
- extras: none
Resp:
h=11 m=27
